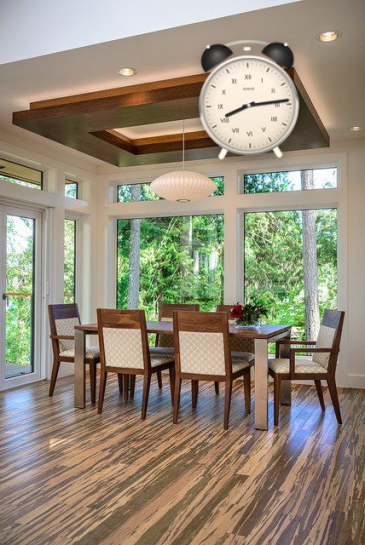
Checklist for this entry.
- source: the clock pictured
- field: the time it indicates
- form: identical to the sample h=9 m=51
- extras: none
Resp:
h=8 m=14
